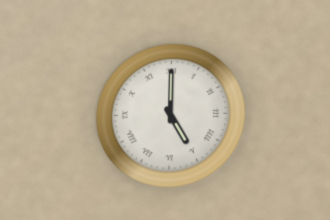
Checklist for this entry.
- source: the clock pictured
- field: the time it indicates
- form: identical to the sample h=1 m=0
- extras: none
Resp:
h=5 m=0
